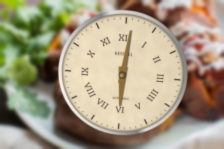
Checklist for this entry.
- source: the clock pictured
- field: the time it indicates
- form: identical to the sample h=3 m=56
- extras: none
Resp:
h=6 m=1
